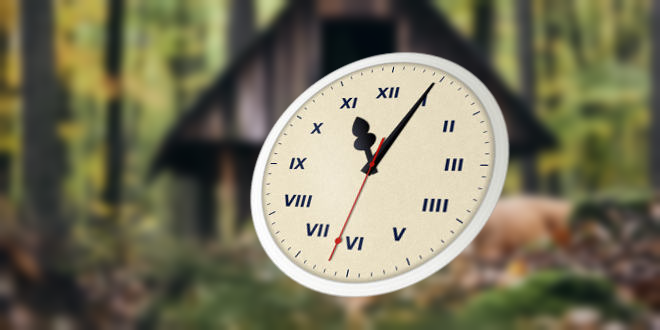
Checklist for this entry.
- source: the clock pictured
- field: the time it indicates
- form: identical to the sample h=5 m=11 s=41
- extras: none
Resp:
h=11 m=4 s=32
